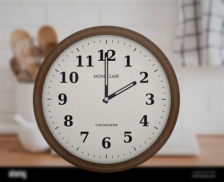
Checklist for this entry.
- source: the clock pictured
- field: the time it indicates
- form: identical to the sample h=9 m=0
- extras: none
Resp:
h=2 m=0
